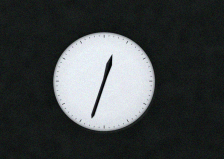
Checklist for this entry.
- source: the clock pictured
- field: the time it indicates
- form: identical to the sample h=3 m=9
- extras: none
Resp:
h=12 m=33
